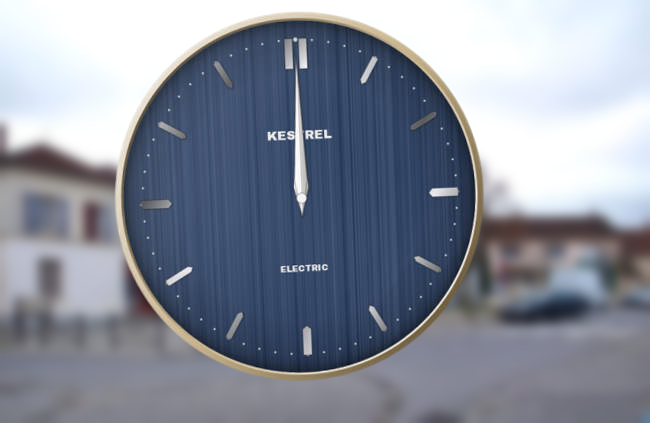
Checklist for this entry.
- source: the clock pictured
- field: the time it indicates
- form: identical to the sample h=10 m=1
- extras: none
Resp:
h=12 m=0
